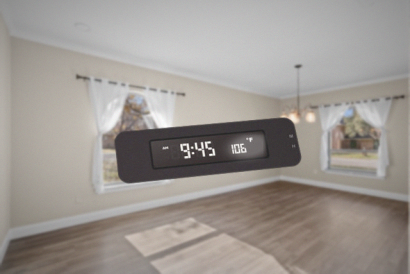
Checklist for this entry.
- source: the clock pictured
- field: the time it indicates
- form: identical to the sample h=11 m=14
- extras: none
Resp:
h=9 m=45
